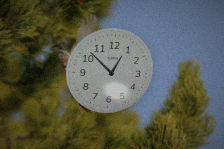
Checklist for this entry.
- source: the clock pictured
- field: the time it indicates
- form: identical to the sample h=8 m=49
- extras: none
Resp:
h=12 m=52
